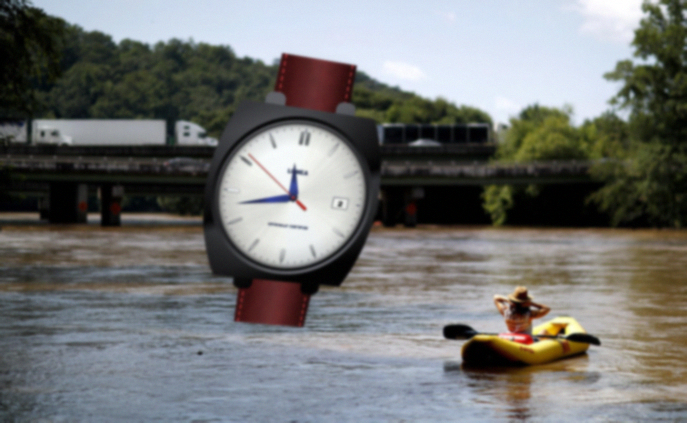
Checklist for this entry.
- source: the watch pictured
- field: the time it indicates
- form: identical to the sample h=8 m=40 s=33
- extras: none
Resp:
h=11 m=42 s=51
